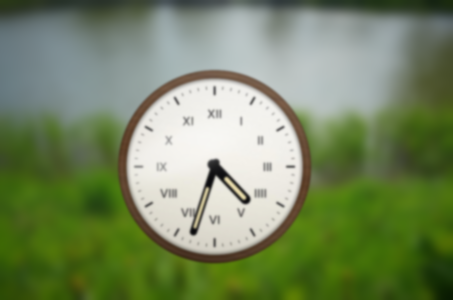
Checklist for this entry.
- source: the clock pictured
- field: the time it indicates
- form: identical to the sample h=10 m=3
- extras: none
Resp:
h=4 m=33
